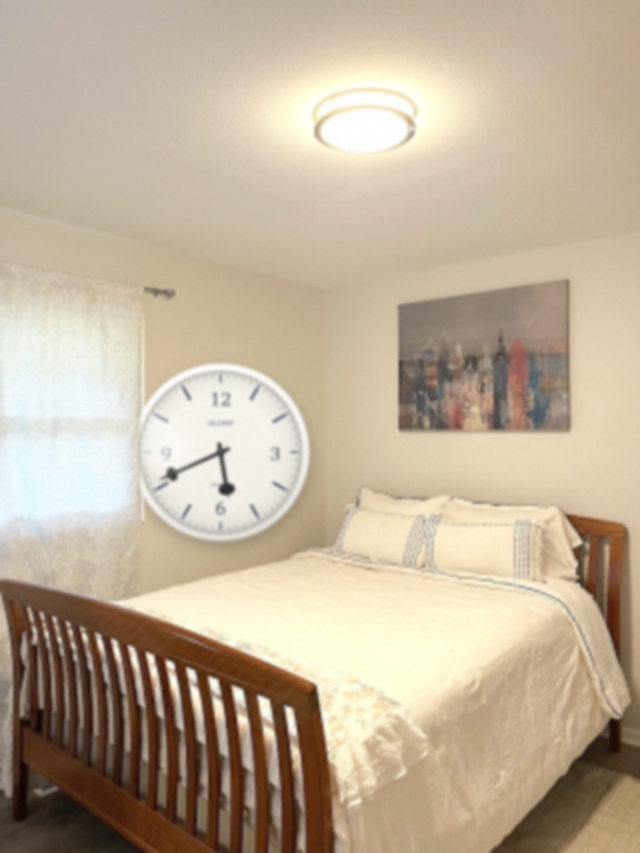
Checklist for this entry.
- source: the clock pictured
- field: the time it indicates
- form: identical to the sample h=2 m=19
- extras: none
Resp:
h=5 m=41
